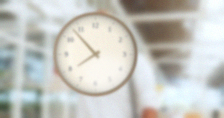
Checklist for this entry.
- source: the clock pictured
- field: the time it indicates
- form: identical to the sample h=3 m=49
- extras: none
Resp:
h=7 m=53
